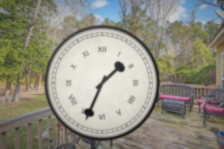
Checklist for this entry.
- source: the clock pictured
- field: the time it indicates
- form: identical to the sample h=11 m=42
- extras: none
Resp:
h=1 m=34
